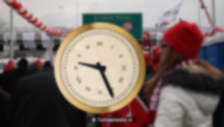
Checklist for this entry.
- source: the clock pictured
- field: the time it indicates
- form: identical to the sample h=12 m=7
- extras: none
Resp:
h=9 m=26
